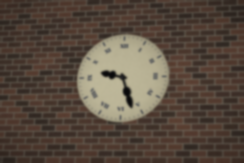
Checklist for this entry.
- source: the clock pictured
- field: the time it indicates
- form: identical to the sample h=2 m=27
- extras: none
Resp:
h=9 m=27
